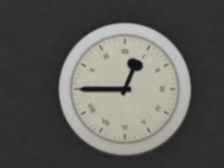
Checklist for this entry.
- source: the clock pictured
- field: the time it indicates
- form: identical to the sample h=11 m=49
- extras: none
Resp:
h=12 m=45
